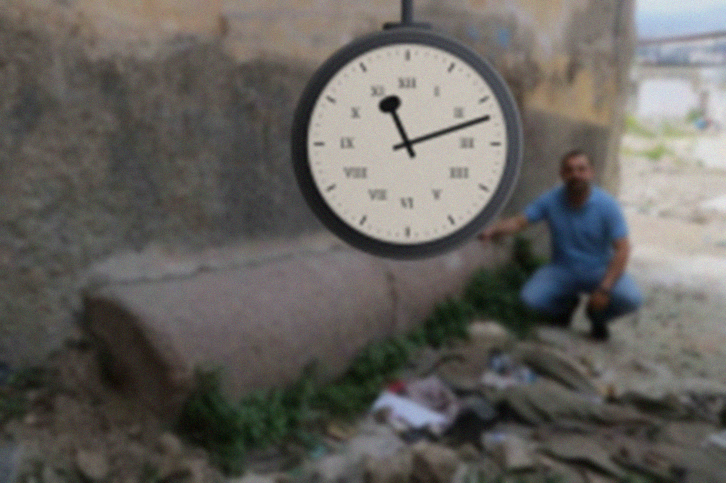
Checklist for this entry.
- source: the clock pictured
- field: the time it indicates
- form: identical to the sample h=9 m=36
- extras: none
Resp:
h=11 m=12
